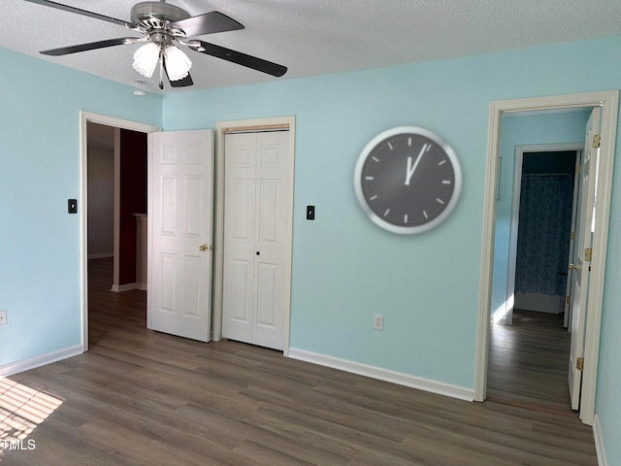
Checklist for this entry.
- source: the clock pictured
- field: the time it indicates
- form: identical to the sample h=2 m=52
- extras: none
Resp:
h=12 m=4
